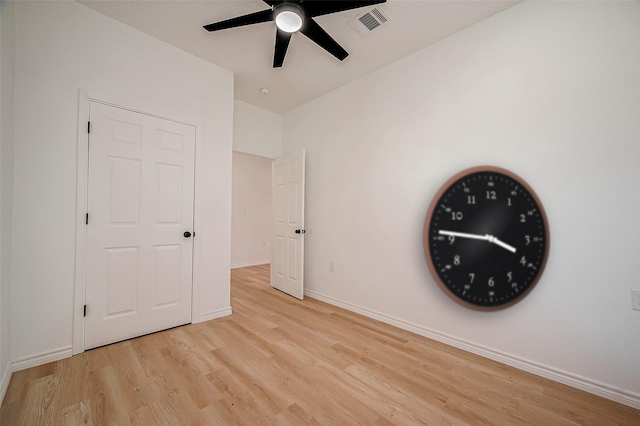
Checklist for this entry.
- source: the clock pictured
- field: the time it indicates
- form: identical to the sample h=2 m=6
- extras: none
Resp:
h=3 m=46
